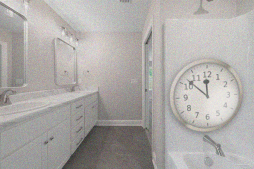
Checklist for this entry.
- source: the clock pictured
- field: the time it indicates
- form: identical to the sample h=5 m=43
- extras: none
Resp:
h=11 m=52
